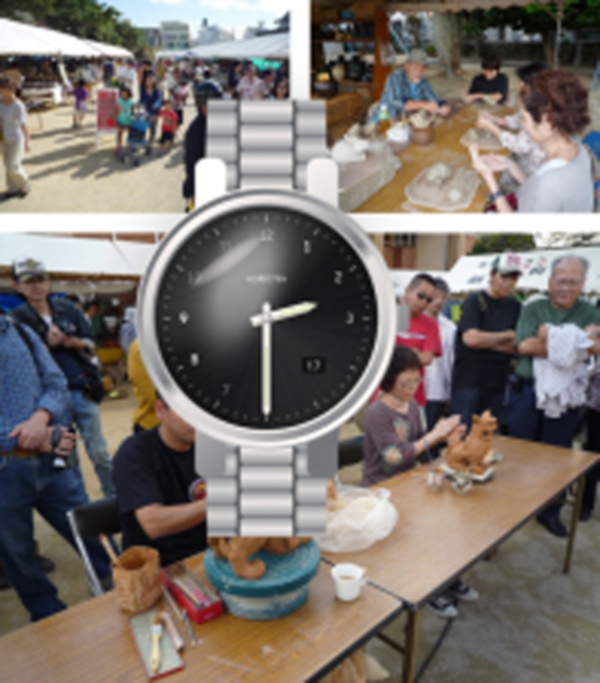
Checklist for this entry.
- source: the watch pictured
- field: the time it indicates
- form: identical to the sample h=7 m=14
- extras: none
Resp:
h=2 m=30
